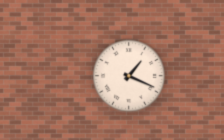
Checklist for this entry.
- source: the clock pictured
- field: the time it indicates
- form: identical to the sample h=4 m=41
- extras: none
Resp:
h=1 m=19
